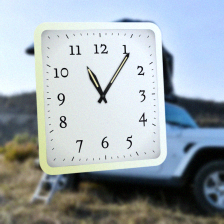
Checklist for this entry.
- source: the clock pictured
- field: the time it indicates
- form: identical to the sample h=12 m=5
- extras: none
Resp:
h=11 m=6
